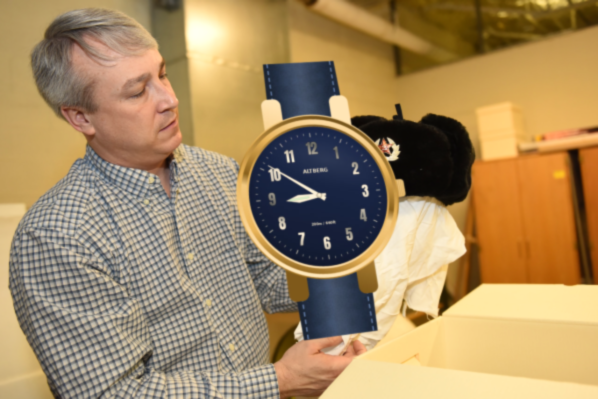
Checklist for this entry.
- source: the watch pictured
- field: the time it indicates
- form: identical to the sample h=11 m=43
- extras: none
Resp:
h=8 m=51
